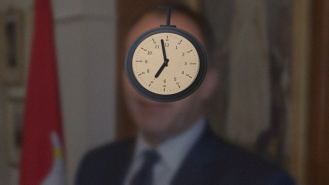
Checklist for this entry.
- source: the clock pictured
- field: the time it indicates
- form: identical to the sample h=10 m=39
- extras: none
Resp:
h=6 m=58
